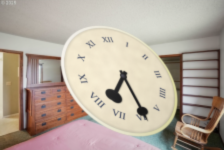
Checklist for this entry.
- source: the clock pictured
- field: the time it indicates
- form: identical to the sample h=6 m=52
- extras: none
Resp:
h=7 m=29
